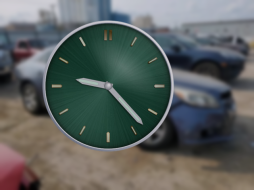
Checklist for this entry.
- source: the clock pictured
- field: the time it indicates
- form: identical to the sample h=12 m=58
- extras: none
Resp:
h=9 m=23
